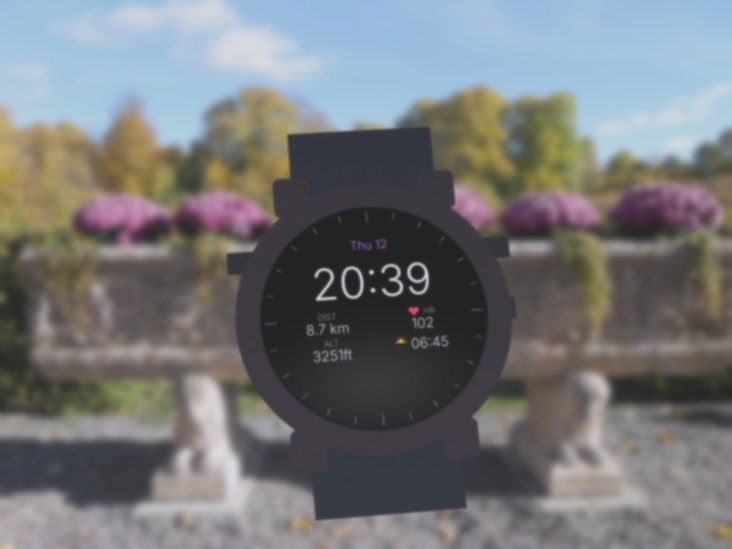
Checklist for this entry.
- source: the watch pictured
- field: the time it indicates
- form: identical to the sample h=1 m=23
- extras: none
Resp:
h=20 m=39
